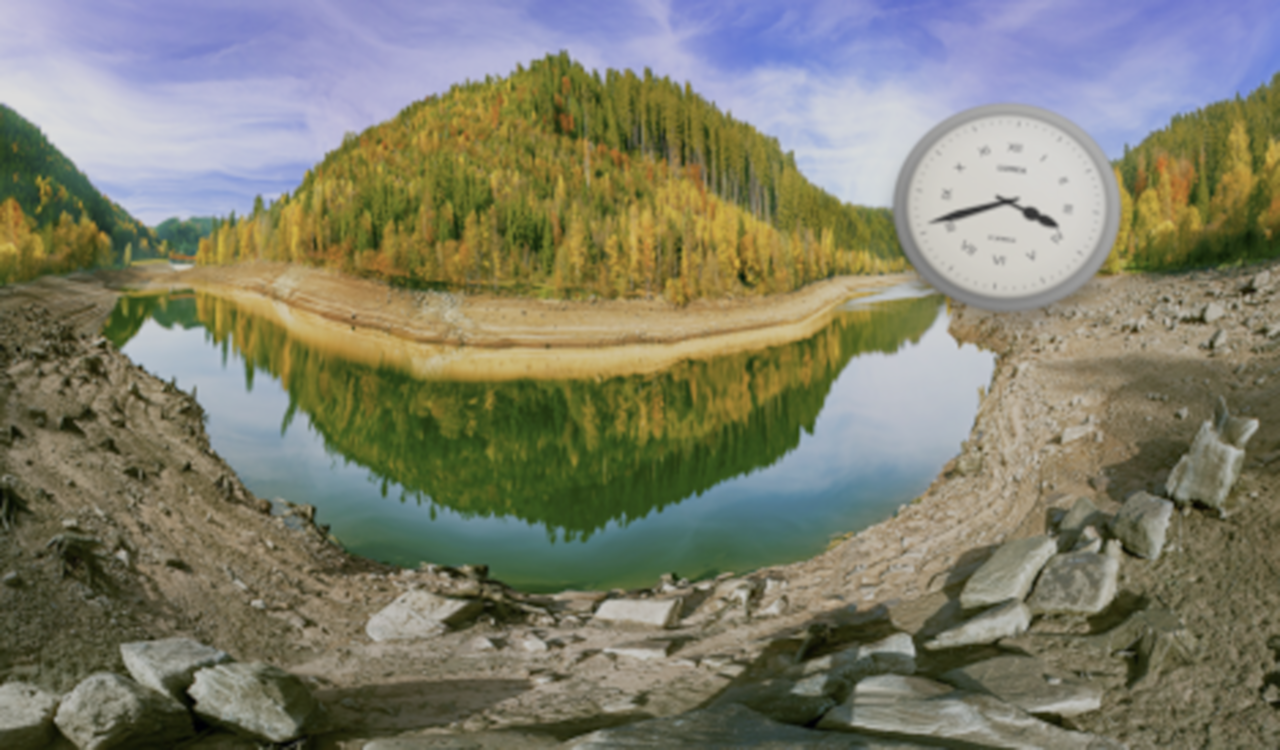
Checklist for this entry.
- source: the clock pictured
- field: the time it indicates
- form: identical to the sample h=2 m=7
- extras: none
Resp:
h=3 m=41
